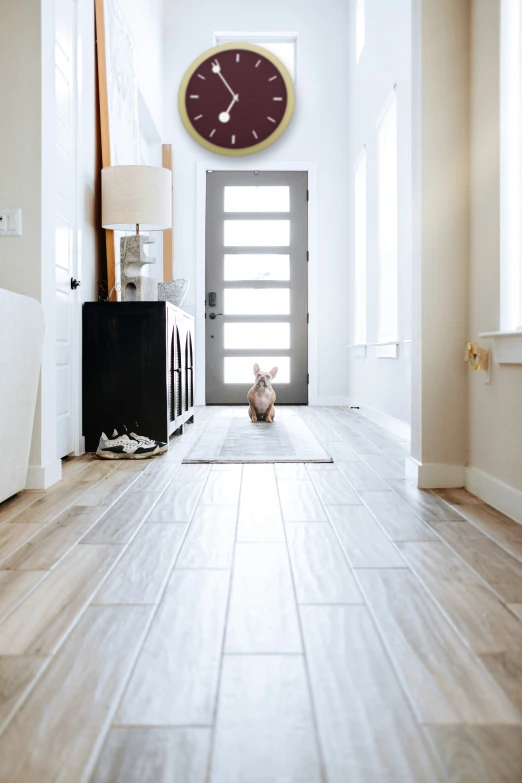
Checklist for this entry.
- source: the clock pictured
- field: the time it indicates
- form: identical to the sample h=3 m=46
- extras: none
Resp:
h=6 m=54
